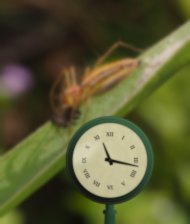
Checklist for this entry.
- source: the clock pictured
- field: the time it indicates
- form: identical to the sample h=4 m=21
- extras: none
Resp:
h=11 m=17
